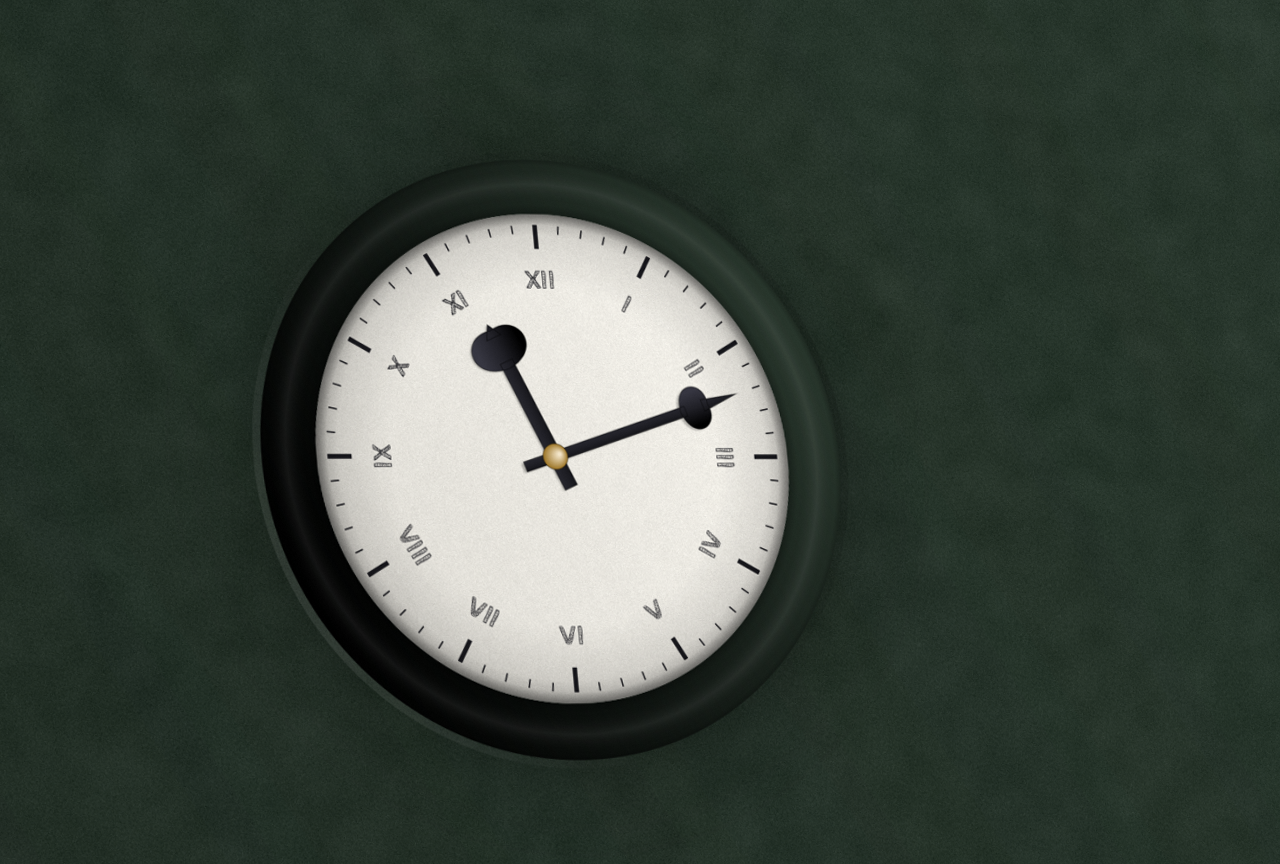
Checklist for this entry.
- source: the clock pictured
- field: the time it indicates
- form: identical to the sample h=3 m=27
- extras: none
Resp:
h=11 m=12
